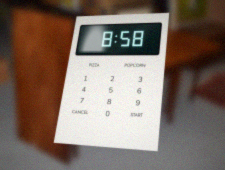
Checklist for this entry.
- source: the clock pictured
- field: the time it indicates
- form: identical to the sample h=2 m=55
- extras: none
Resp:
h=8 m=58
